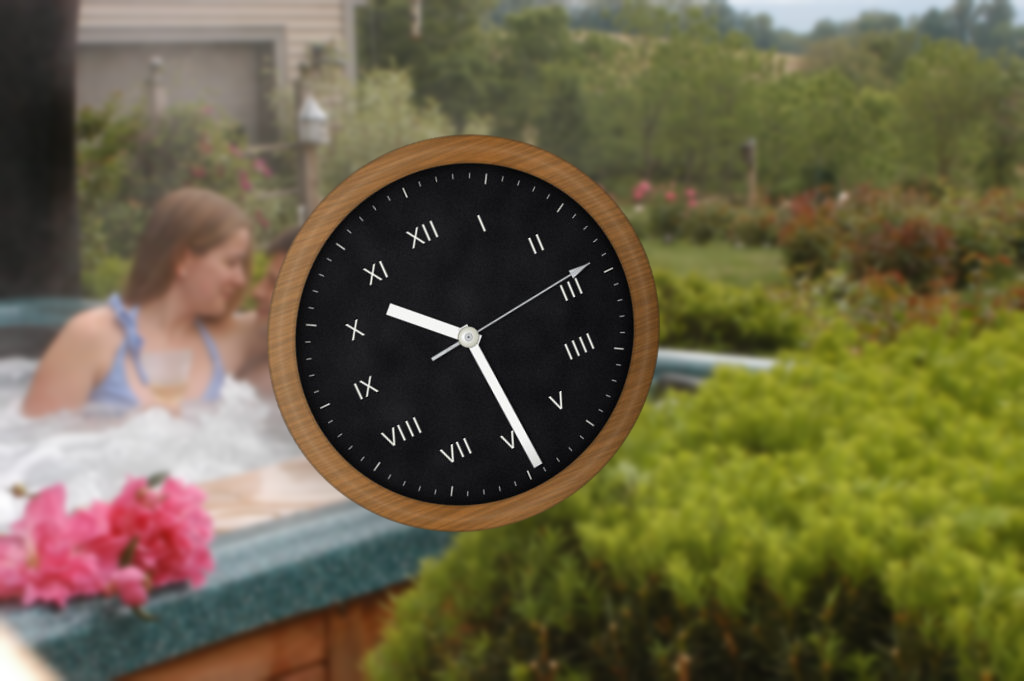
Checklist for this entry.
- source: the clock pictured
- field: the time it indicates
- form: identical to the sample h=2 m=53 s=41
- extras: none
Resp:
h=10 m=29 s=14
